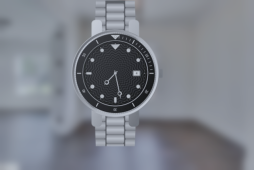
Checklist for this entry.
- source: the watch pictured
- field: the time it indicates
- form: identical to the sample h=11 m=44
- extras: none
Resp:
h=7 m=28
